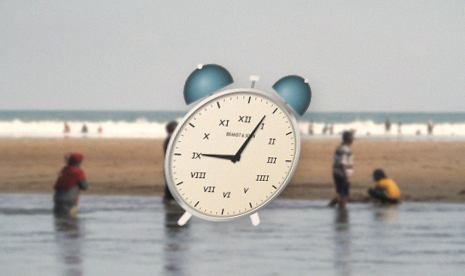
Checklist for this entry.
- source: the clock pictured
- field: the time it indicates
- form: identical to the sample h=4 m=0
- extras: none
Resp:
h=9 m=4
